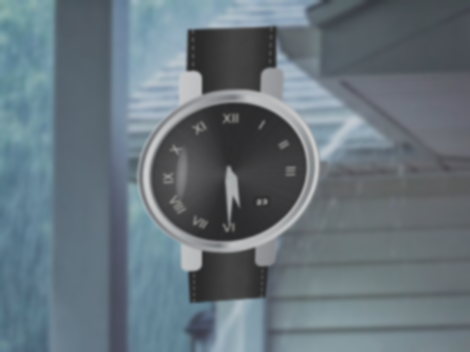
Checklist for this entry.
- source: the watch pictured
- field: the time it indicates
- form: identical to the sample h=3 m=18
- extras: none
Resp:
h=5 m=30
